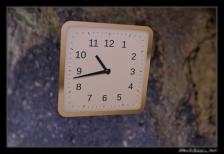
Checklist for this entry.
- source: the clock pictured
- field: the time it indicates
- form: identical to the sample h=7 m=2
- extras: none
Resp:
h=10 m=43
